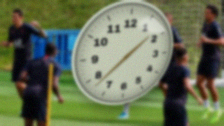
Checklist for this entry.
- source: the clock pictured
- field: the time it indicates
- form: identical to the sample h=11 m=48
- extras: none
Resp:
h=1 m=38
